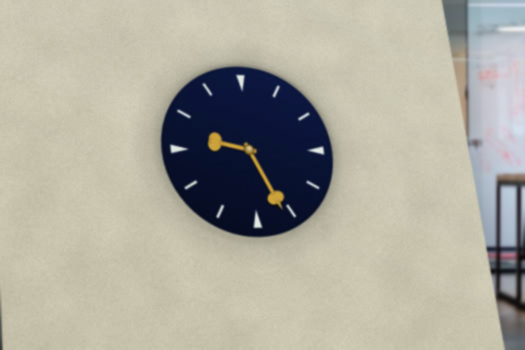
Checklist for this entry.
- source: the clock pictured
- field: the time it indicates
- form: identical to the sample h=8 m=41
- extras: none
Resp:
h=9 m=26
